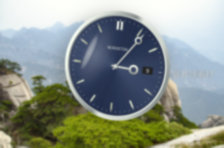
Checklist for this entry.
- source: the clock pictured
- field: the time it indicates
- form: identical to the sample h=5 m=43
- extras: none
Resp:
h=3 m=6
